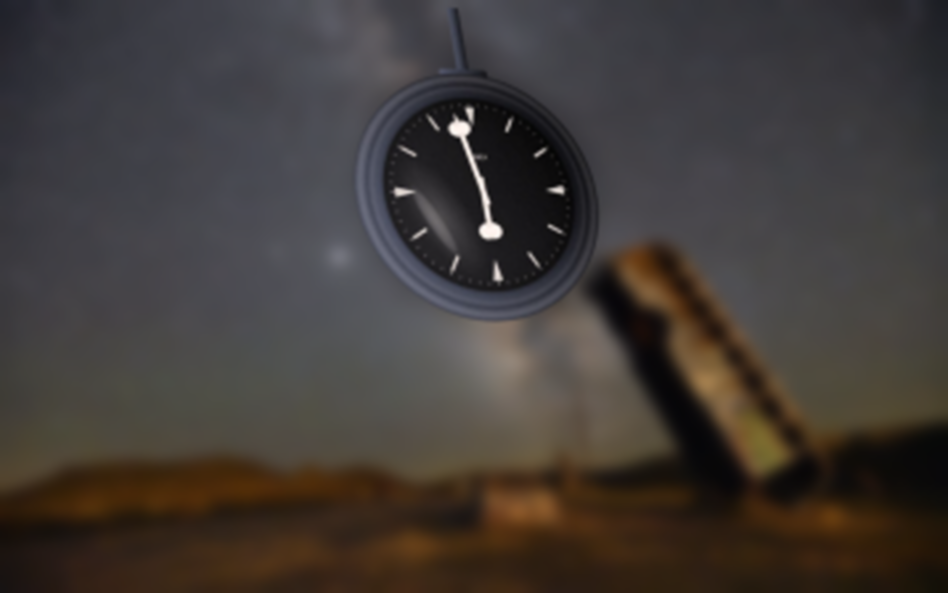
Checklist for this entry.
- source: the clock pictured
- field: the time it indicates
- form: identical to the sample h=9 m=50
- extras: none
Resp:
h=5 m=58
